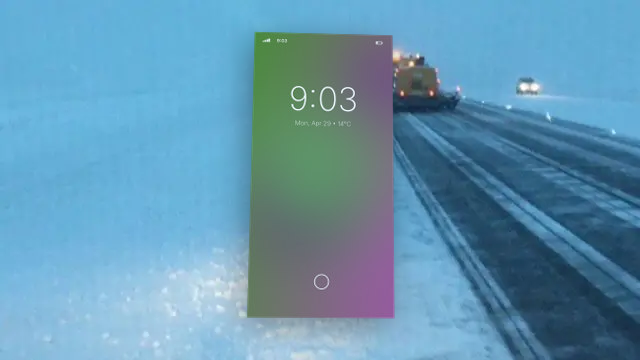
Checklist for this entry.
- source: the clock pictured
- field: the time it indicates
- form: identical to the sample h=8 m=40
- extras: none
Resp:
h=9 m=3
